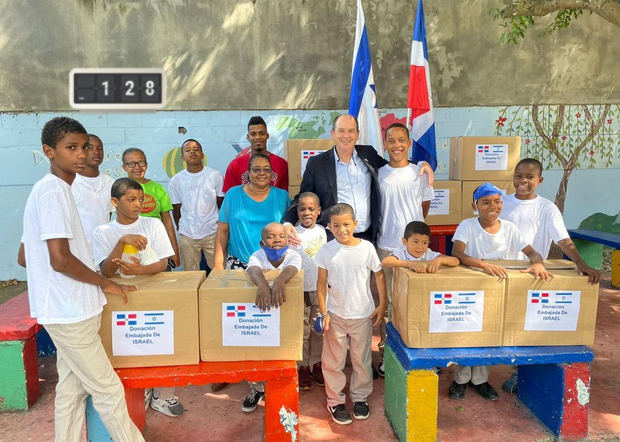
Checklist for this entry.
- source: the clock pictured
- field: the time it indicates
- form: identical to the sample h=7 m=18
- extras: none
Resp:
h=1 m=28
